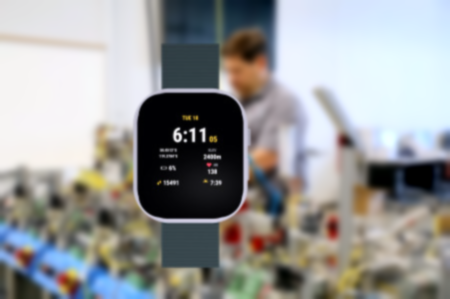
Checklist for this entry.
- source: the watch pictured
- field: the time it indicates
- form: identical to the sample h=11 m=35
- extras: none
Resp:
h=6 m=11
